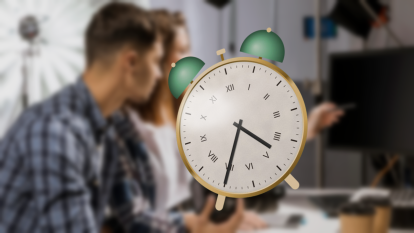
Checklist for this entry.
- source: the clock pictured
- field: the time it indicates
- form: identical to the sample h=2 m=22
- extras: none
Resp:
h=4 m=35
